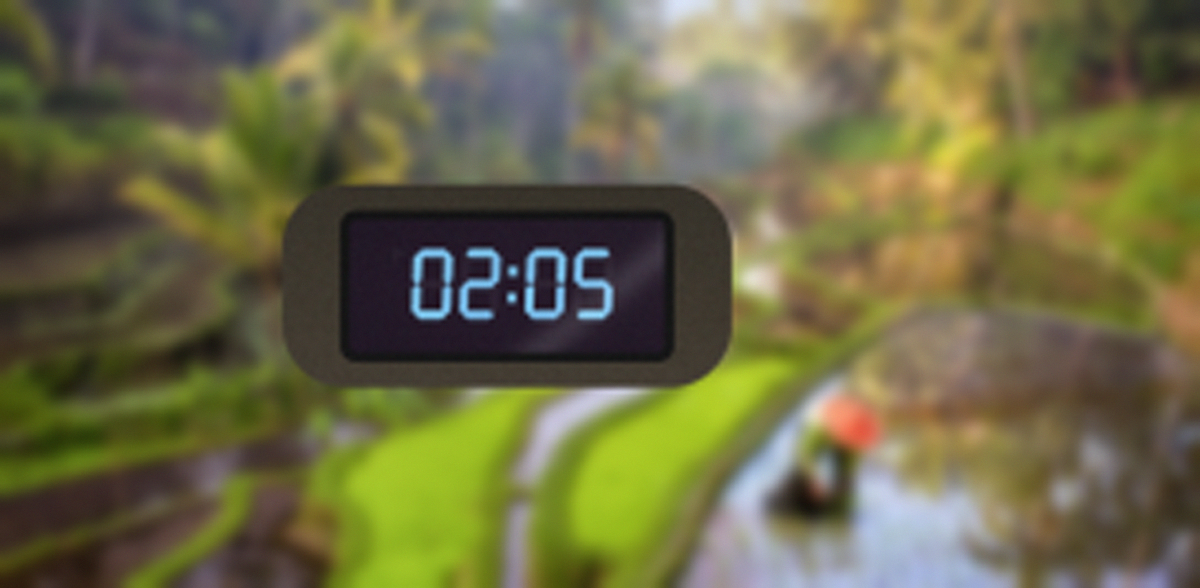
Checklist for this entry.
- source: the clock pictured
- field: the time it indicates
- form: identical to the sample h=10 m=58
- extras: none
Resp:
h=2 m=5
